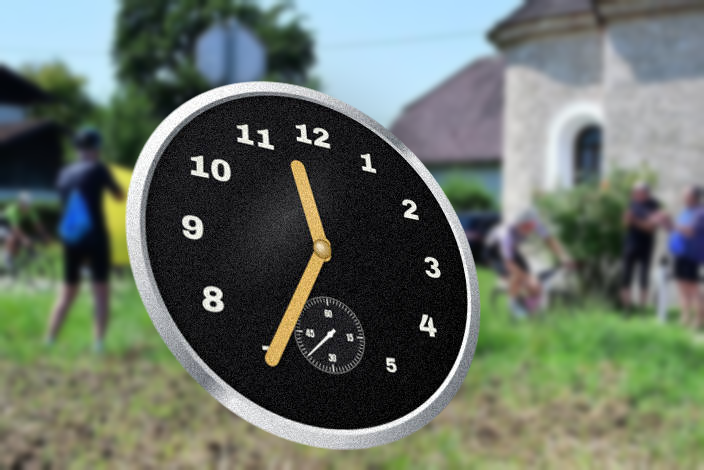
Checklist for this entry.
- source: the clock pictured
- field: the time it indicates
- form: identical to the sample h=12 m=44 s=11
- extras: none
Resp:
h=11 m=34 s=38
